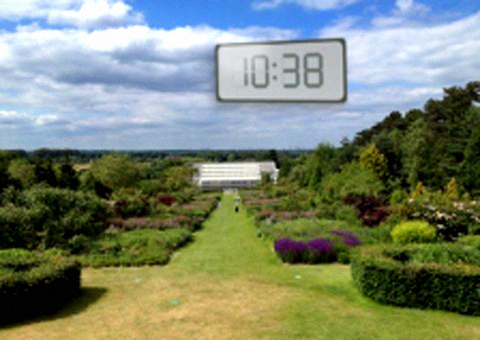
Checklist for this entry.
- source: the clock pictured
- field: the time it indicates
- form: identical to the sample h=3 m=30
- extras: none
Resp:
h=10 m=38
